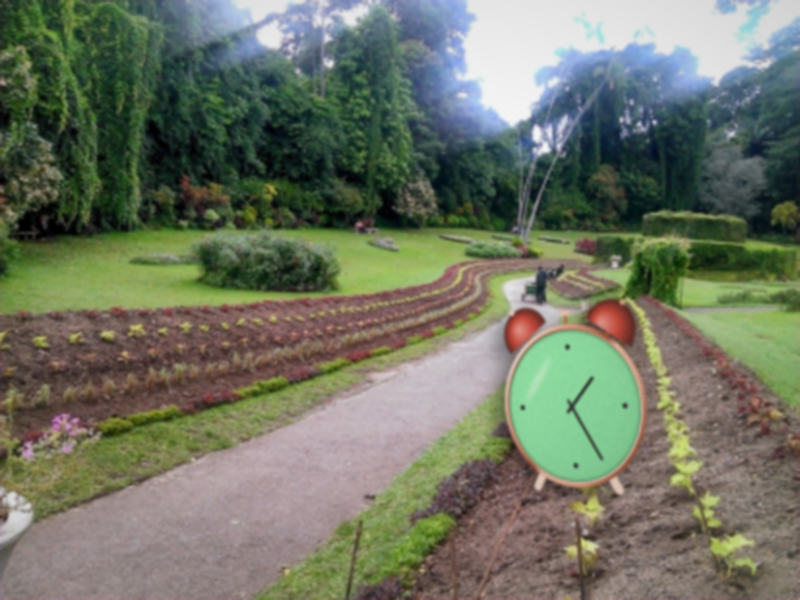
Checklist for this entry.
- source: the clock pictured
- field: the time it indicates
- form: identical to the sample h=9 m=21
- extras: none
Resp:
h=1 m=25
